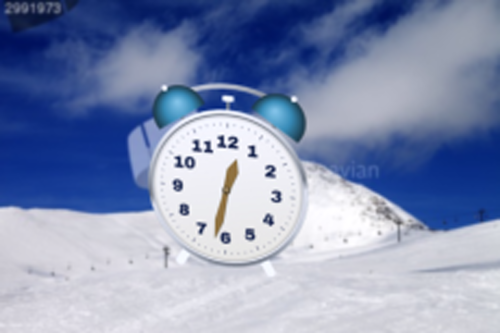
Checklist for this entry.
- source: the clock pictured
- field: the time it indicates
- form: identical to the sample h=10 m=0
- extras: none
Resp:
h=12 m=32
